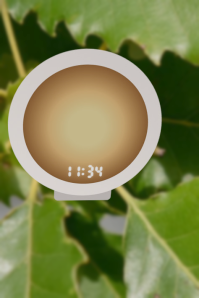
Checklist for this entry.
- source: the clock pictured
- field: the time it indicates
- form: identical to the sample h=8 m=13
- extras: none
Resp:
h=11 m=34
